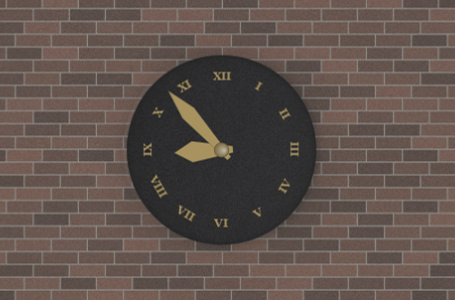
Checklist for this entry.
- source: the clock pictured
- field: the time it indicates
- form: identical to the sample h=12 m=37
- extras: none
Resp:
h=8 m=53
